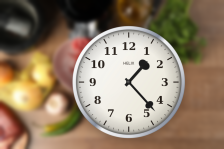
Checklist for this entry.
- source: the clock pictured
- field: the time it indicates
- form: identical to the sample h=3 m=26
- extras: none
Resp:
h=1 m=23
